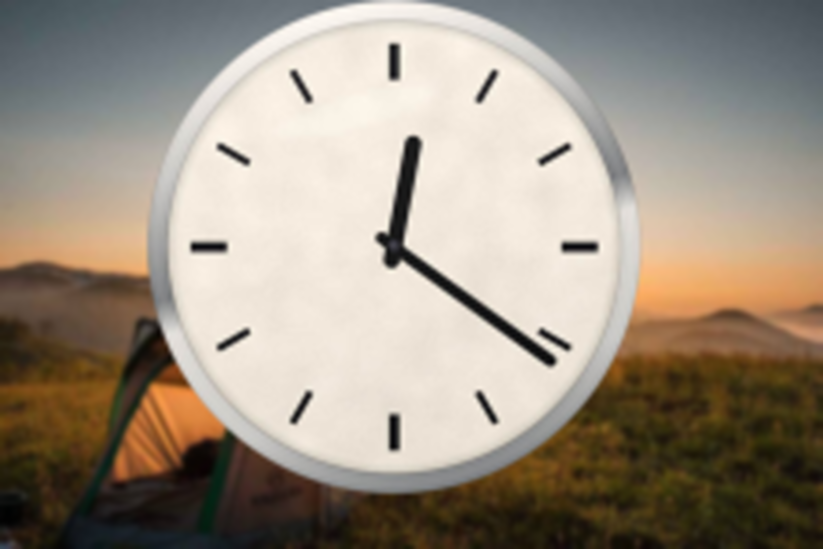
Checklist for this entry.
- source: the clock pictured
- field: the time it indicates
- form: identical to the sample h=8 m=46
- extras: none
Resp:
h=12 m=21
